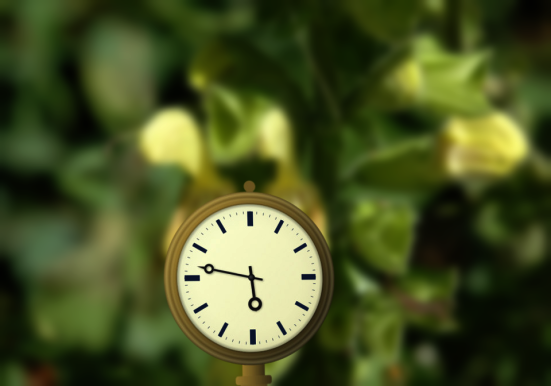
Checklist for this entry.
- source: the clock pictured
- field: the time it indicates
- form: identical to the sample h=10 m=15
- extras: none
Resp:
h=5 m=47
